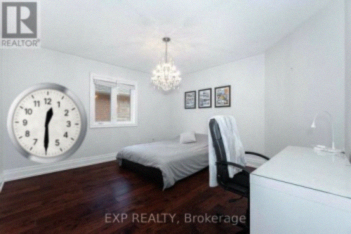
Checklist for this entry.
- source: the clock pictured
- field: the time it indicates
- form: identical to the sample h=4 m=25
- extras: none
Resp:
h=12 m=30
